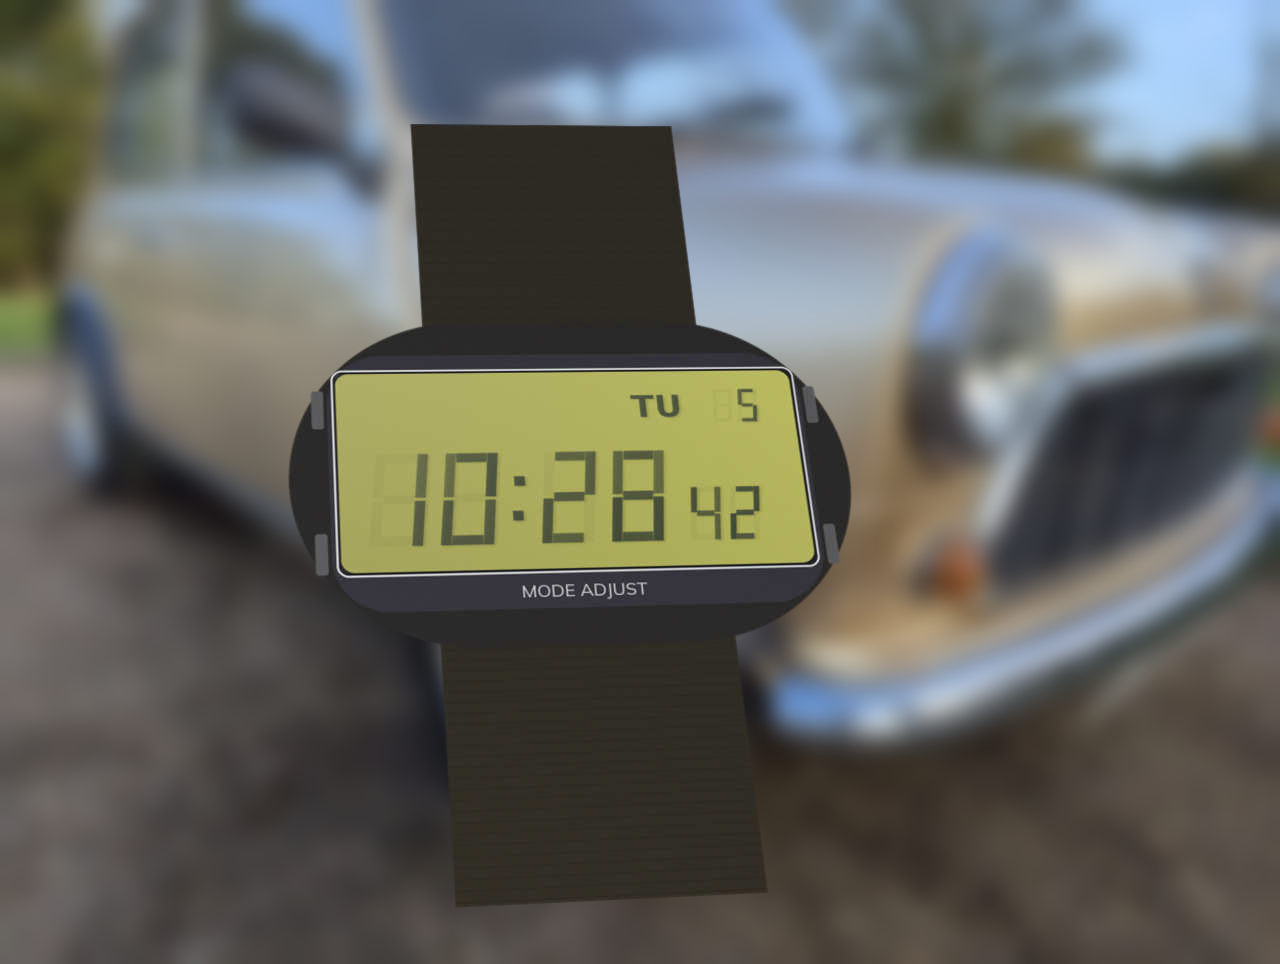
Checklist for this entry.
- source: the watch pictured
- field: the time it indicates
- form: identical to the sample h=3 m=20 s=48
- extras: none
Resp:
h=10 m=28 s=42
